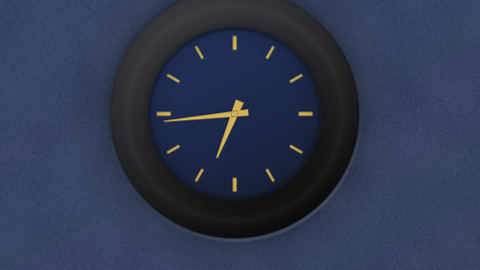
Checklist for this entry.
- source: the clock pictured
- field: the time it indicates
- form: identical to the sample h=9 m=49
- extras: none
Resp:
h=6 m=44
